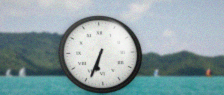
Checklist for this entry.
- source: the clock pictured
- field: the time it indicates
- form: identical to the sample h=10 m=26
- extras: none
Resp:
h=6 m=34
